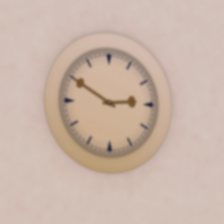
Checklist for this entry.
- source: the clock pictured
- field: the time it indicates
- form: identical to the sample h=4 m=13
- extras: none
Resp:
h=2 m=50
